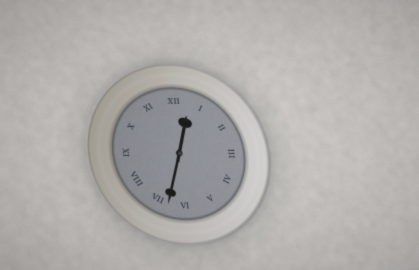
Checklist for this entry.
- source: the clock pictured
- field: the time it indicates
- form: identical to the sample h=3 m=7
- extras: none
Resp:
h=12 m=33
